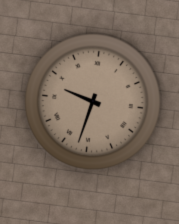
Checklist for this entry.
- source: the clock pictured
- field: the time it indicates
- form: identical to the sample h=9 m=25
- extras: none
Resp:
h=9 m=32
